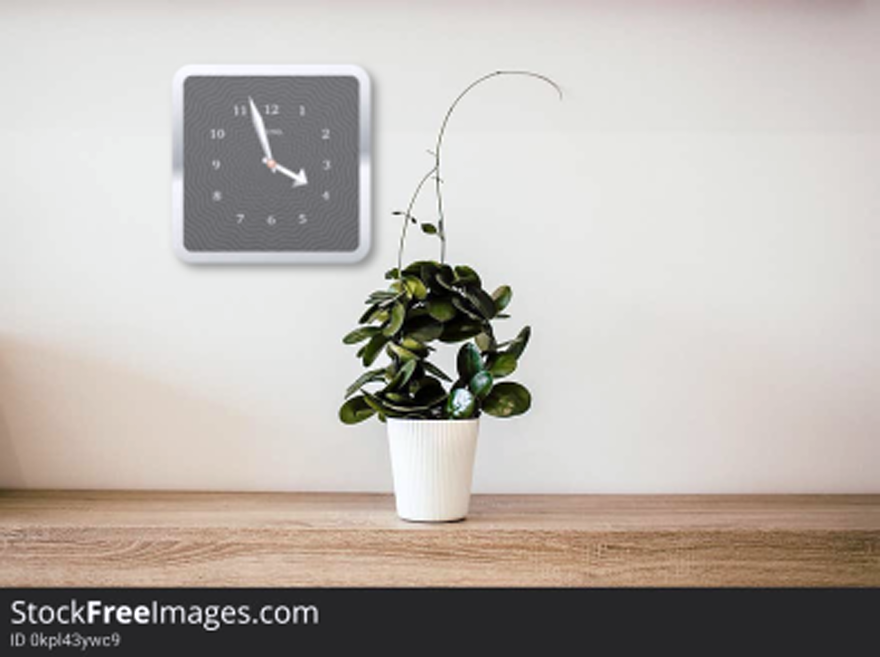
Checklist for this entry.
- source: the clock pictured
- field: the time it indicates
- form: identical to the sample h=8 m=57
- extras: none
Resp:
h=3 m=57
